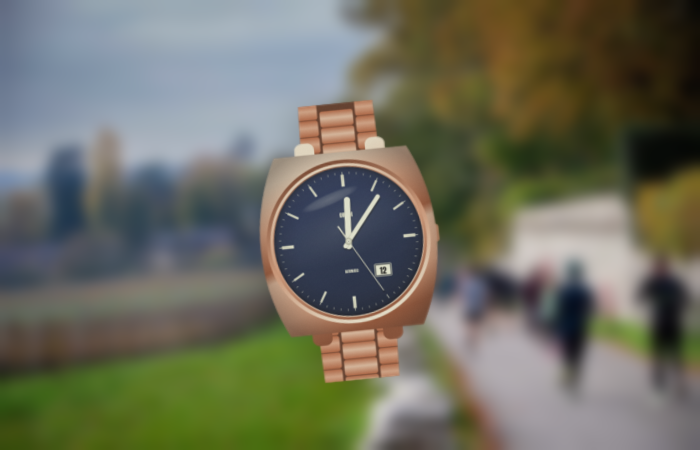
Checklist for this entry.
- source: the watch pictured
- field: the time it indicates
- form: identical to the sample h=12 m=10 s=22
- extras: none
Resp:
h=12 m=6 s=25
